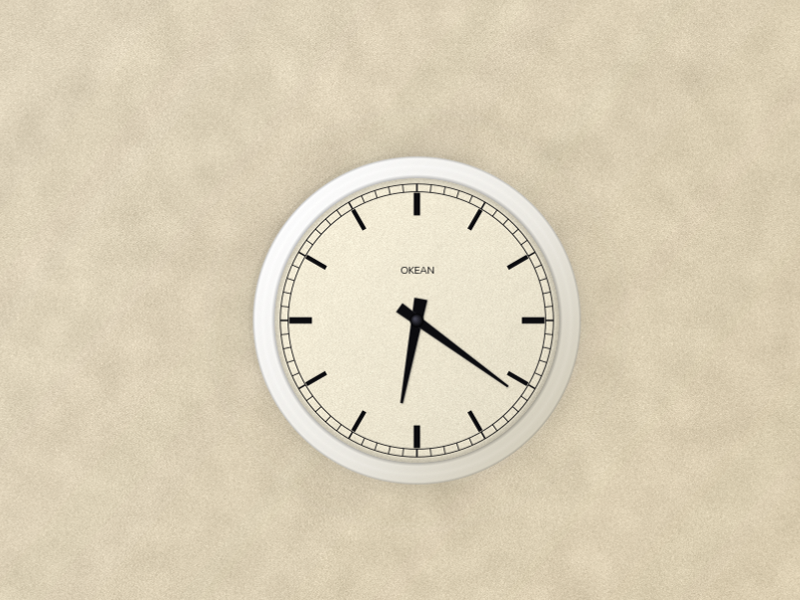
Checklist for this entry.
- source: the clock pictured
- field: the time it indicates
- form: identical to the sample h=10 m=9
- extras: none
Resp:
h=6 m=21
